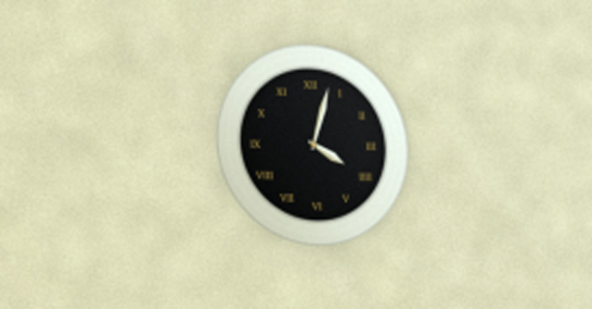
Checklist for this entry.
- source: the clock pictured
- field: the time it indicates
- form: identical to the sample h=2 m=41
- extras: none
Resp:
h=4 m=3
